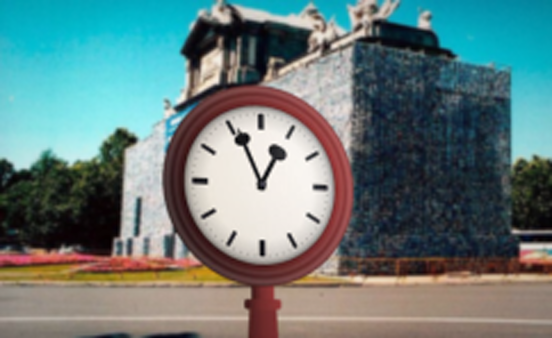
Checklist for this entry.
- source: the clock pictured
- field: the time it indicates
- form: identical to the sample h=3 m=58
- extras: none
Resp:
h=12 m=56
